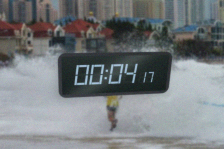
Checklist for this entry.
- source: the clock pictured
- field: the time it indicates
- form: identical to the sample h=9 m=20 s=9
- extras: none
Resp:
h=0 m=4 s=17
